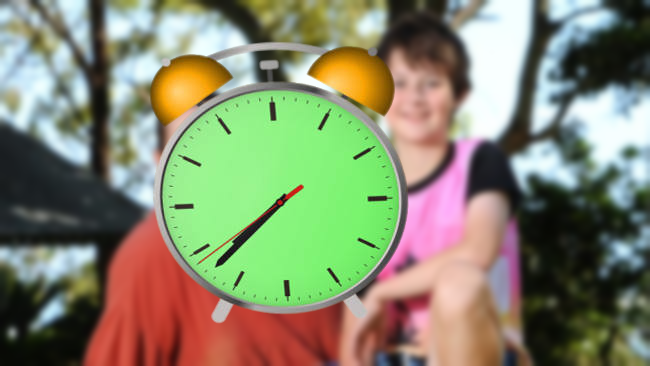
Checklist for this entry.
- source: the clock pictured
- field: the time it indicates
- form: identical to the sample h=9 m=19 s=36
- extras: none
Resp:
h=7 m=37 s=39
